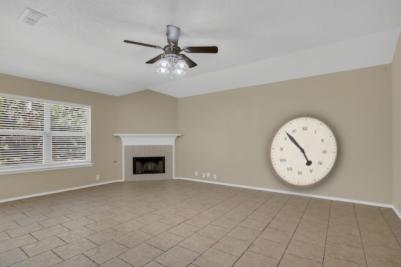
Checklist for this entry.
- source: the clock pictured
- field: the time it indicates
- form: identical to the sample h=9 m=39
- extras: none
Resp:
h=4 m=52
